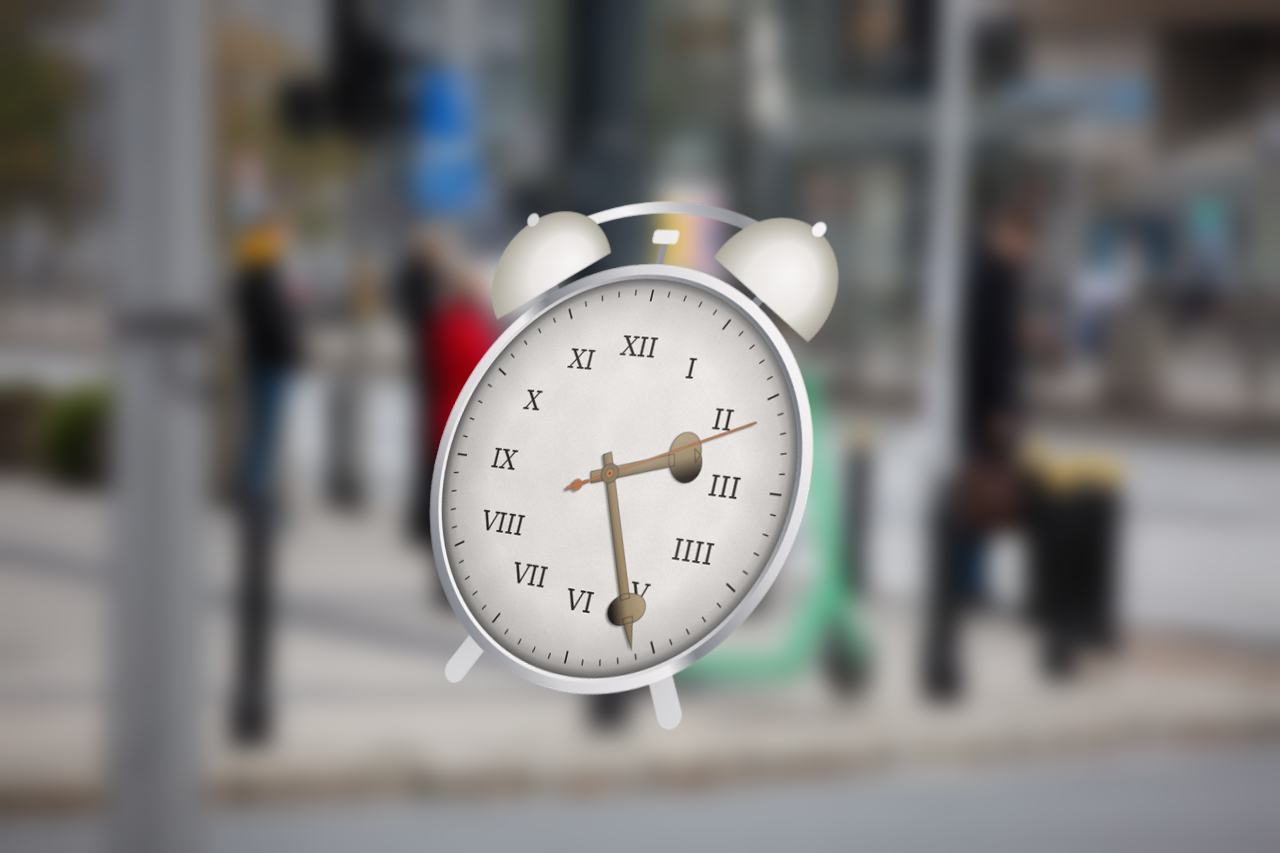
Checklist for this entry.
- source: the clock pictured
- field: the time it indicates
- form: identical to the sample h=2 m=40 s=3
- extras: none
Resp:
h=2 m=26 s=11
